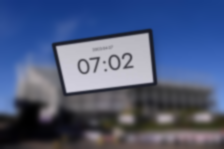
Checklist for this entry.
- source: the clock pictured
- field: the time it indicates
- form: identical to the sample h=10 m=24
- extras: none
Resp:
h=7 m=2
